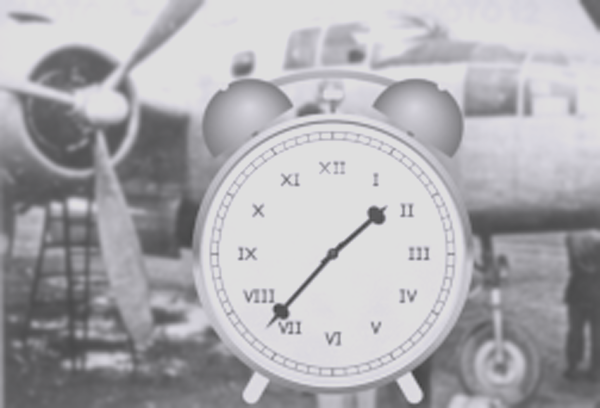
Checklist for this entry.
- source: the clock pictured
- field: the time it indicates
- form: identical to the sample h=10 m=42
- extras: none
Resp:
h=1 m=37
